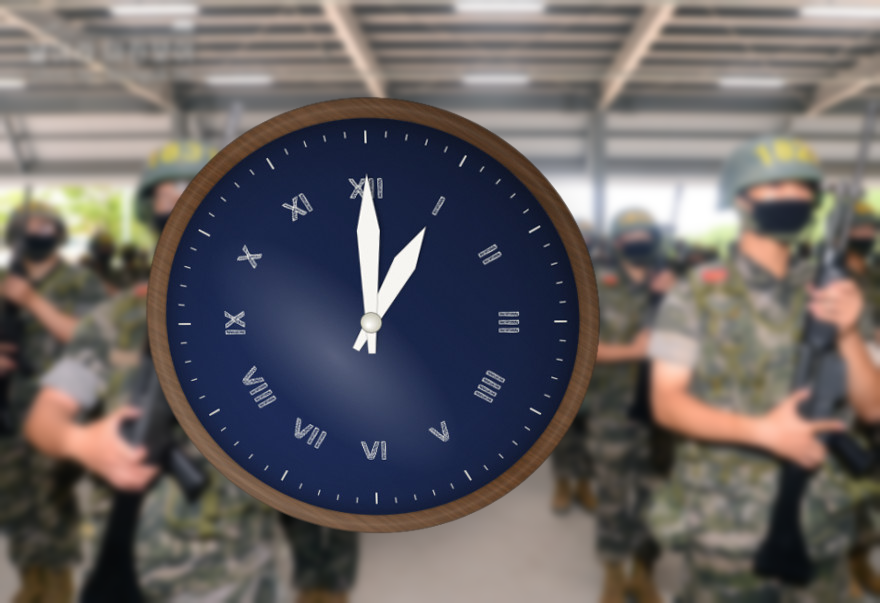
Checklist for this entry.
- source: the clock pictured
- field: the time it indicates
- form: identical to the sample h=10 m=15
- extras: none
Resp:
h=1 m=0
